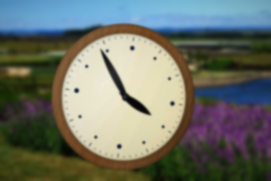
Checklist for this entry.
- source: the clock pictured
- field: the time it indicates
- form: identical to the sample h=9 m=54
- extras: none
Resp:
h=3 m=54
